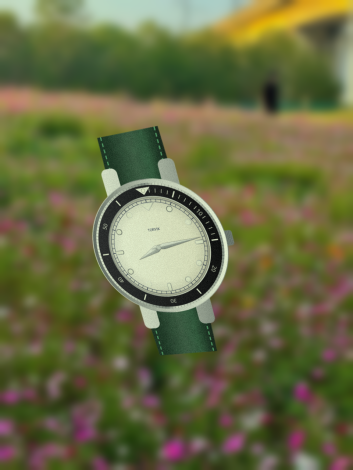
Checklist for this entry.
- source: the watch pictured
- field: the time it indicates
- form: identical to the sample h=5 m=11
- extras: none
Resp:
h=8 m=14
